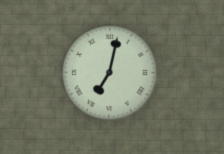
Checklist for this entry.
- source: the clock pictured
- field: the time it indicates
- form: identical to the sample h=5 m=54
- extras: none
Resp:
h=7 m=2
